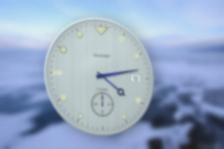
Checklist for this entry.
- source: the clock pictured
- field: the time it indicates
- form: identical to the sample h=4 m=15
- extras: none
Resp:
h=4 m=13
